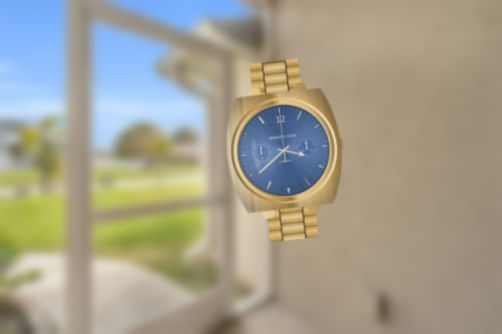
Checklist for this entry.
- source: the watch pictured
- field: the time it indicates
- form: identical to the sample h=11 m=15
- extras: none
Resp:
h=3 m=39
